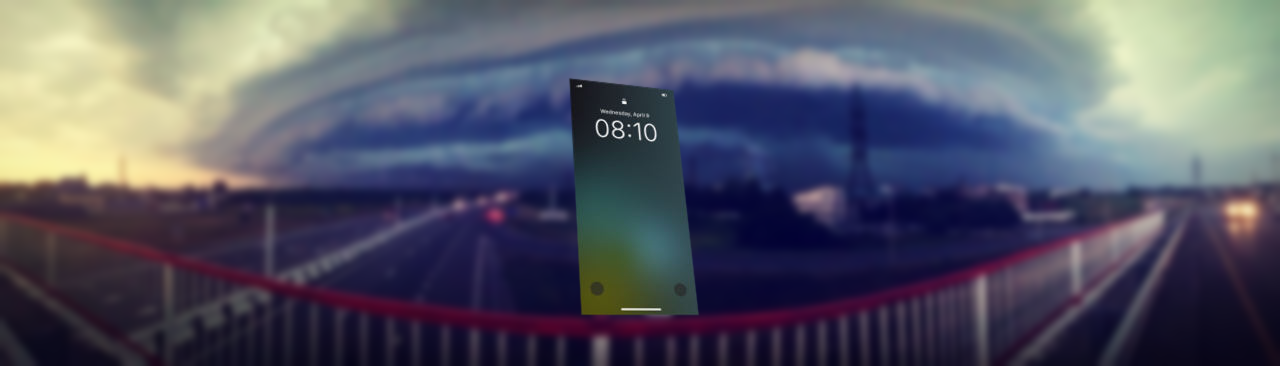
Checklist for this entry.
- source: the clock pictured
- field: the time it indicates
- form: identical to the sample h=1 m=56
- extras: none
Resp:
h=8 m=10
